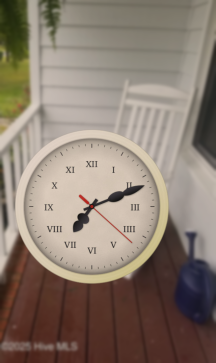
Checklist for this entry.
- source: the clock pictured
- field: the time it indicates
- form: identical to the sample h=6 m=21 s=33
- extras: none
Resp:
h=7 m=11 s=22
